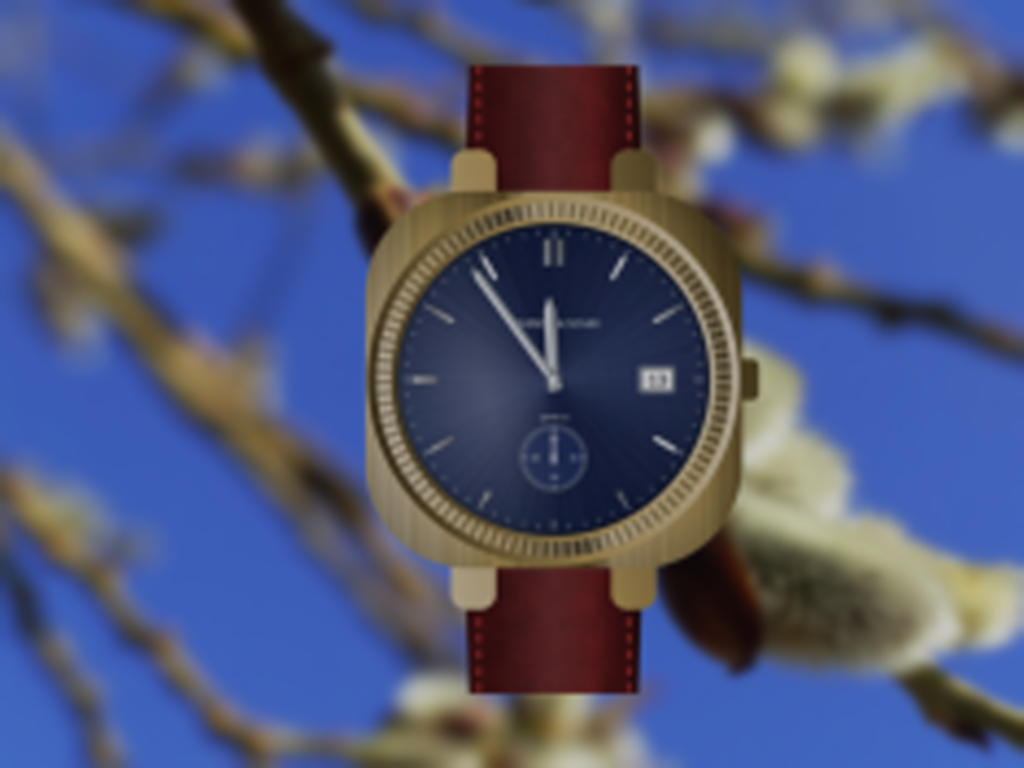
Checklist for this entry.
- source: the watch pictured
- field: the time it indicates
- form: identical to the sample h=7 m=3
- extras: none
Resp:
h=11 m=54
